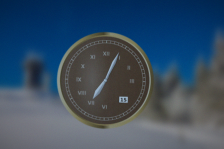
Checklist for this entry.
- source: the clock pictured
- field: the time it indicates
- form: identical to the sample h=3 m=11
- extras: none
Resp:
h=7 m=4
